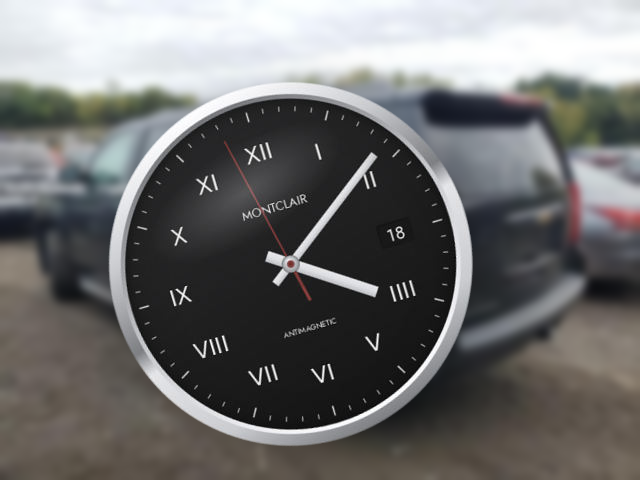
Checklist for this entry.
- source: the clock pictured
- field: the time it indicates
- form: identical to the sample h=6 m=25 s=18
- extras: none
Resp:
h=4 m=8 s=58
